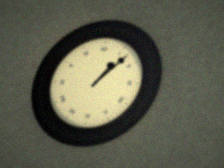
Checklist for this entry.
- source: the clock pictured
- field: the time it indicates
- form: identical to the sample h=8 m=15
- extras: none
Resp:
h=1 m=7
